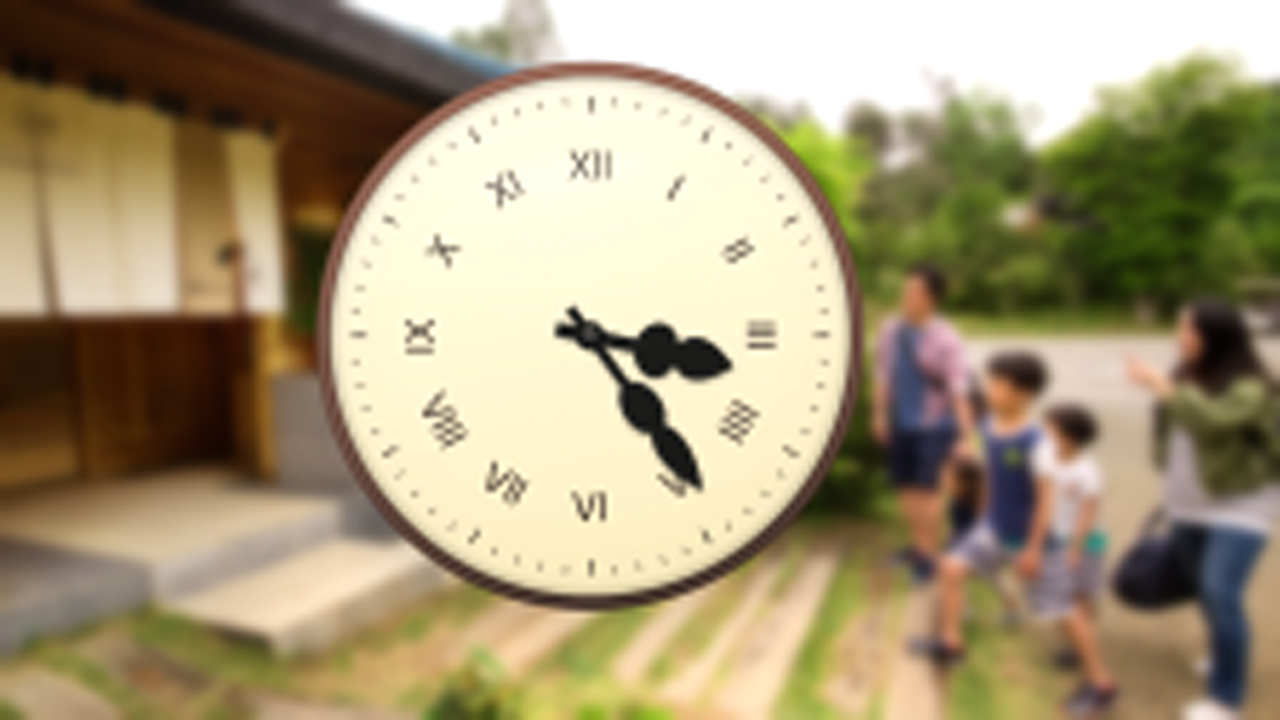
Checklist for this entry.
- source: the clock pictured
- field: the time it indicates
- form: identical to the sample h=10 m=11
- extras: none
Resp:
h=3 m=24
